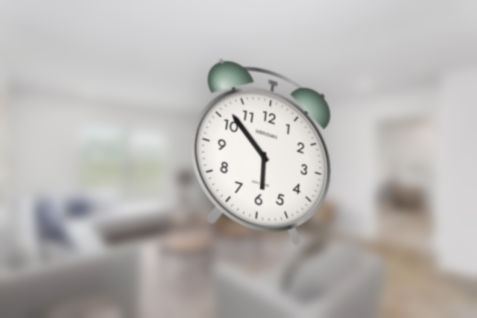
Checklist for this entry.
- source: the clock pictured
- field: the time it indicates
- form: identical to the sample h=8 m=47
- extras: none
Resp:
h=5 m=52
